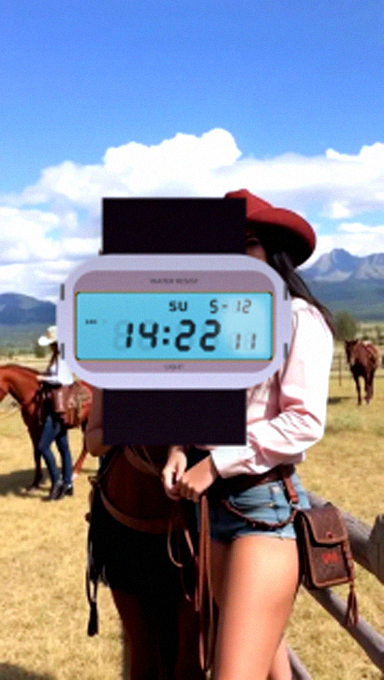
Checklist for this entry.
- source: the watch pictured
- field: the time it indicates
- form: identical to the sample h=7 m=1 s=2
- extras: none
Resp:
h=14 m=22 s=11
